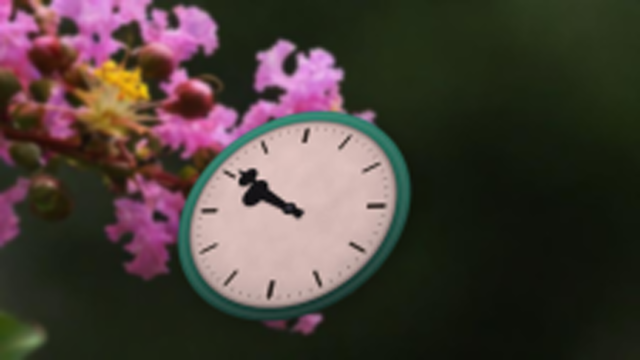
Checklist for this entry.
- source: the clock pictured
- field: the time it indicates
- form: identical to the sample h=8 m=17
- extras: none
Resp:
h=9 m=51
